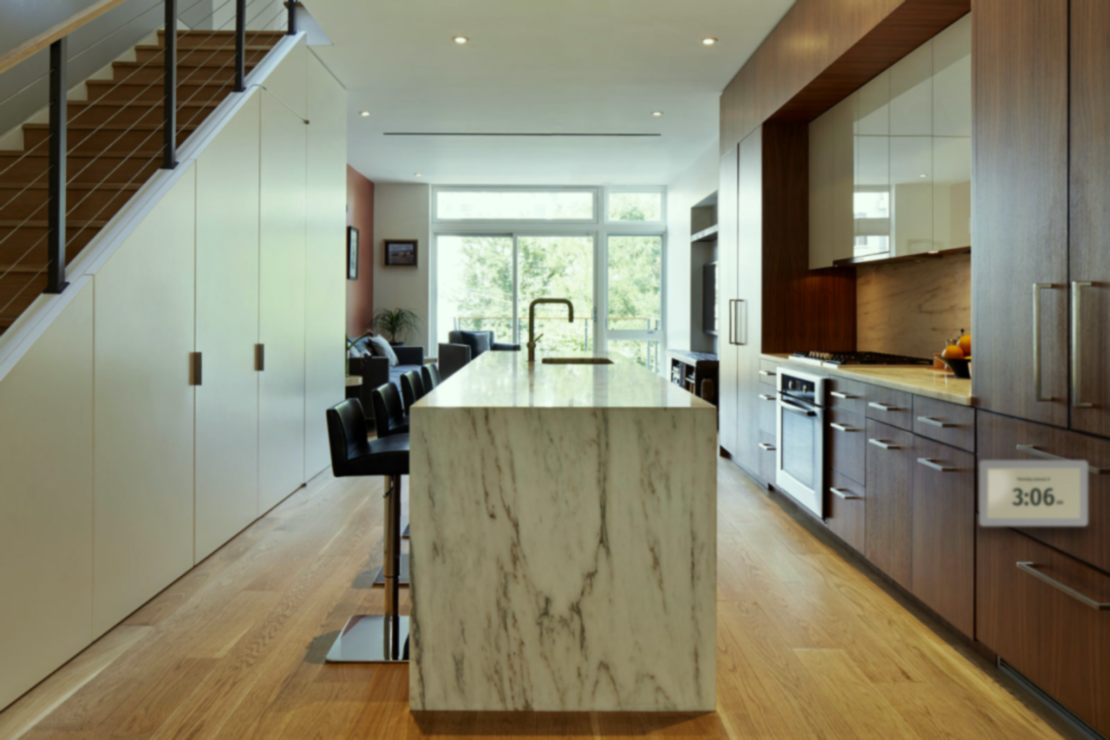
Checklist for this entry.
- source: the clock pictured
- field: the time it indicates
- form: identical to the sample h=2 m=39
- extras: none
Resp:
h=3 m=6
